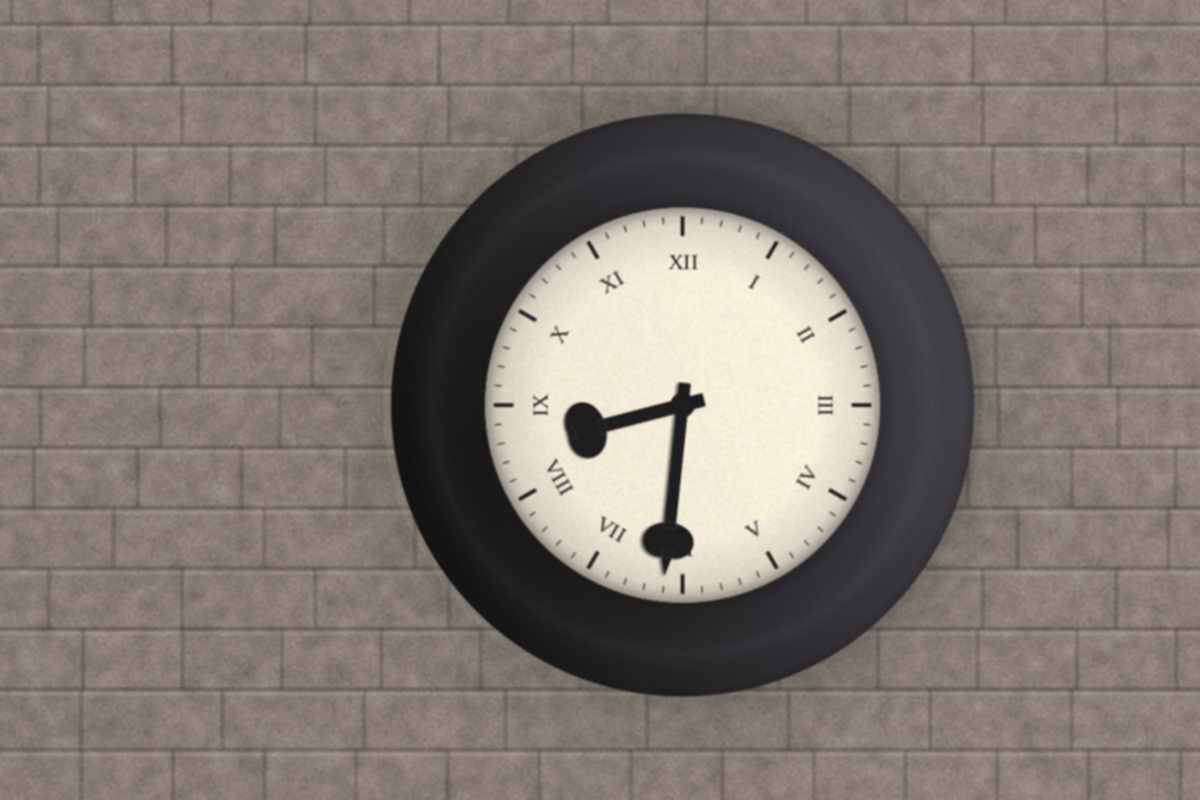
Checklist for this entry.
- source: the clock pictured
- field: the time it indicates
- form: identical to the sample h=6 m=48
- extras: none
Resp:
h=8 m=31
